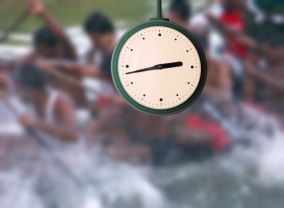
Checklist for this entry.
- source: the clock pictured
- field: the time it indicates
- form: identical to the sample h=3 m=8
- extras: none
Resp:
h=2 m=43
